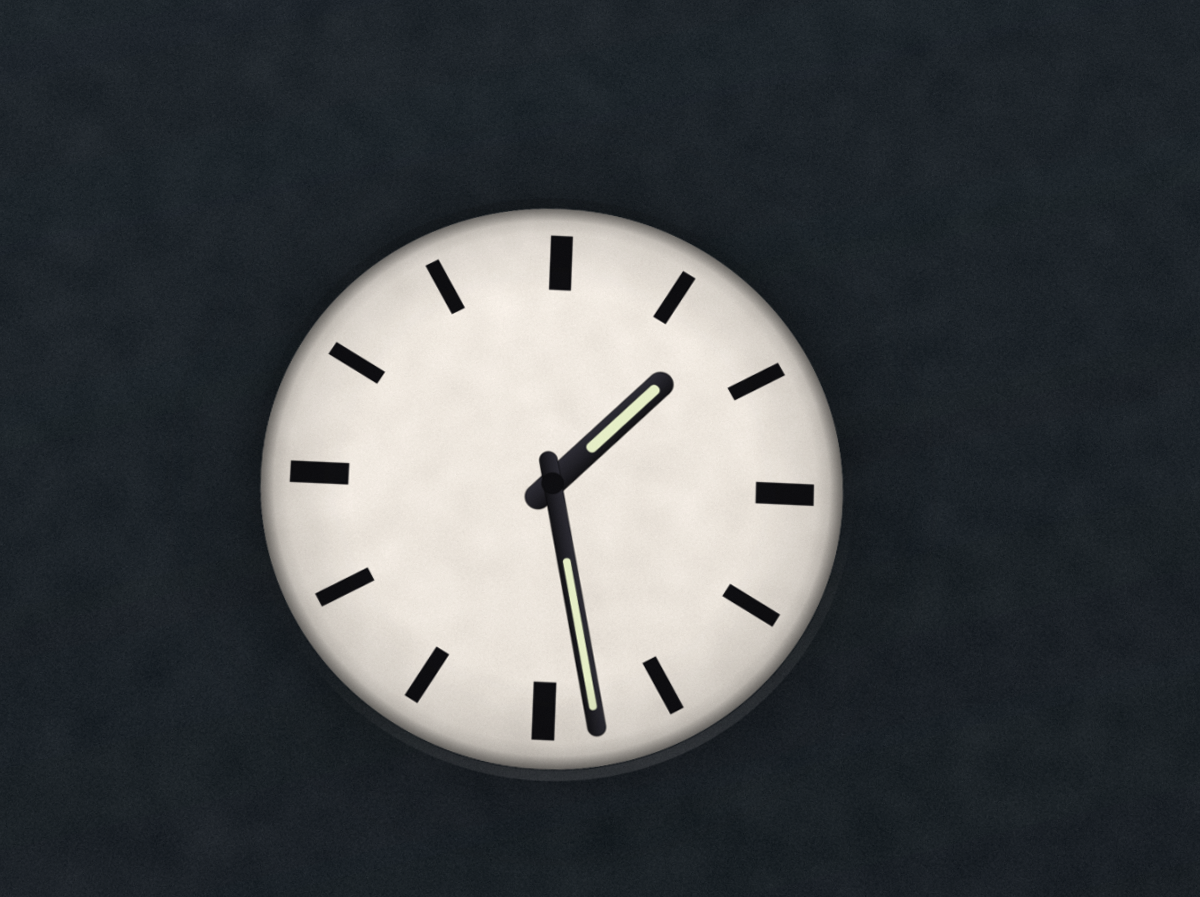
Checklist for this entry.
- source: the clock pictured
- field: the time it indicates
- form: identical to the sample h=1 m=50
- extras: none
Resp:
h=1 m=28
